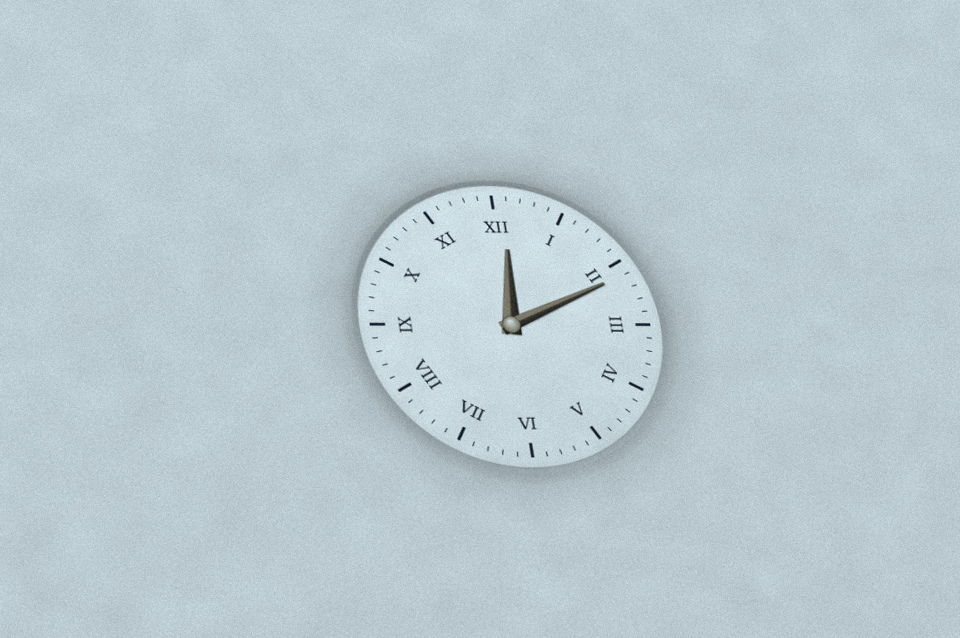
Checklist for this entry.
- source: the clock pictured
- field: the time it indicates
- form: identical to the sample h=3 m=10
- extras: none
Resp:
h=12 m=11
